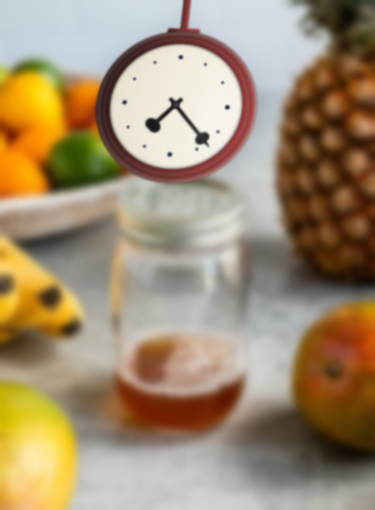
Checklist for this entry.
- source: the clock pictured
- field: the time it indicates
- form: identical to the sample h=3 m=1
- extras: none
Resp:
h=7 m=23
